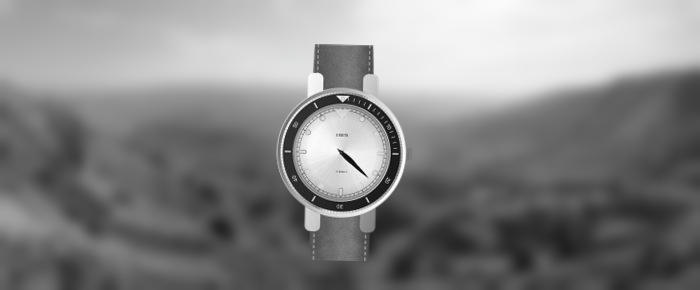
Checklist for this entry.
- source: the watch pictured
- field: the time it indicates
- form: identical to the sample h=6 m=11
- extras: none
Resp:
h=4 m=22
